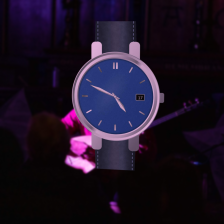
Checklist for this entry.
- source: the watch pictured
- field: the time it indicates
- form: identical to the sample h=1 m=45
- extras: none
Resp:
h=4 m=49
